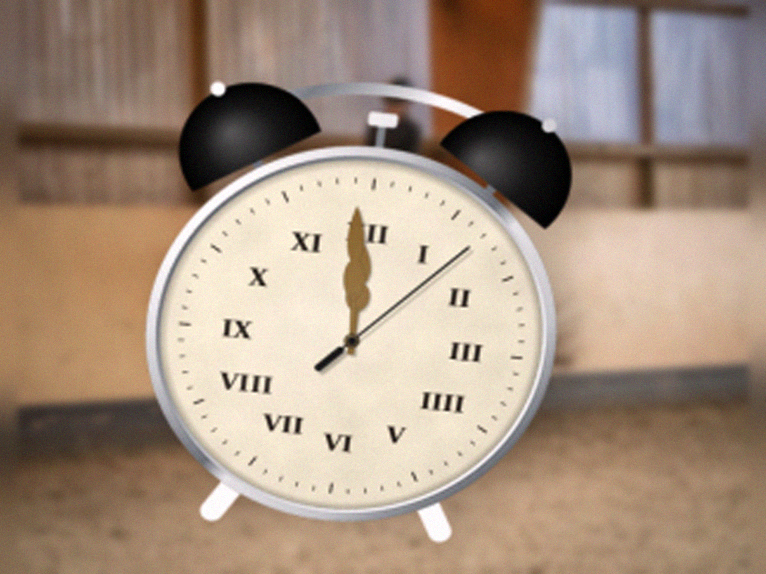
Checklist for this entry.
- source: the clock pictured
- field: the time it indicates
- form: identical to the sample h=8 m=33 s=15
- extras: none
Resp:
h=11 m=59 s=7
